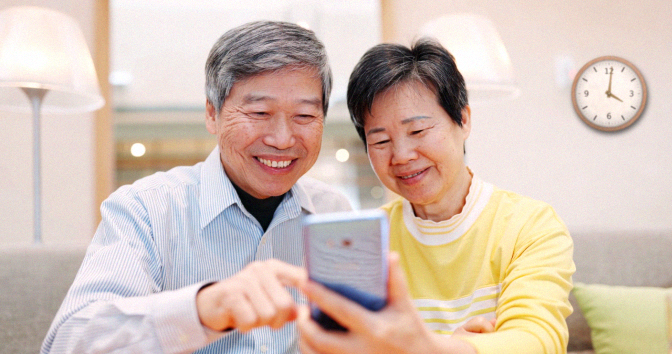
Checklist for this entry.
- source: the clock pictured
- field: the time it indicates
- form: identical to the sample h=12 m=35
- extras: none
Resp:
h=4 m=1
